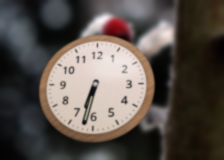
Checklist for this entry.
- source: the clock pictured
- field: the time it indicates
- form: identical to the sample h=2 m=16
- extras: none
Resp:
h=6 m=32
